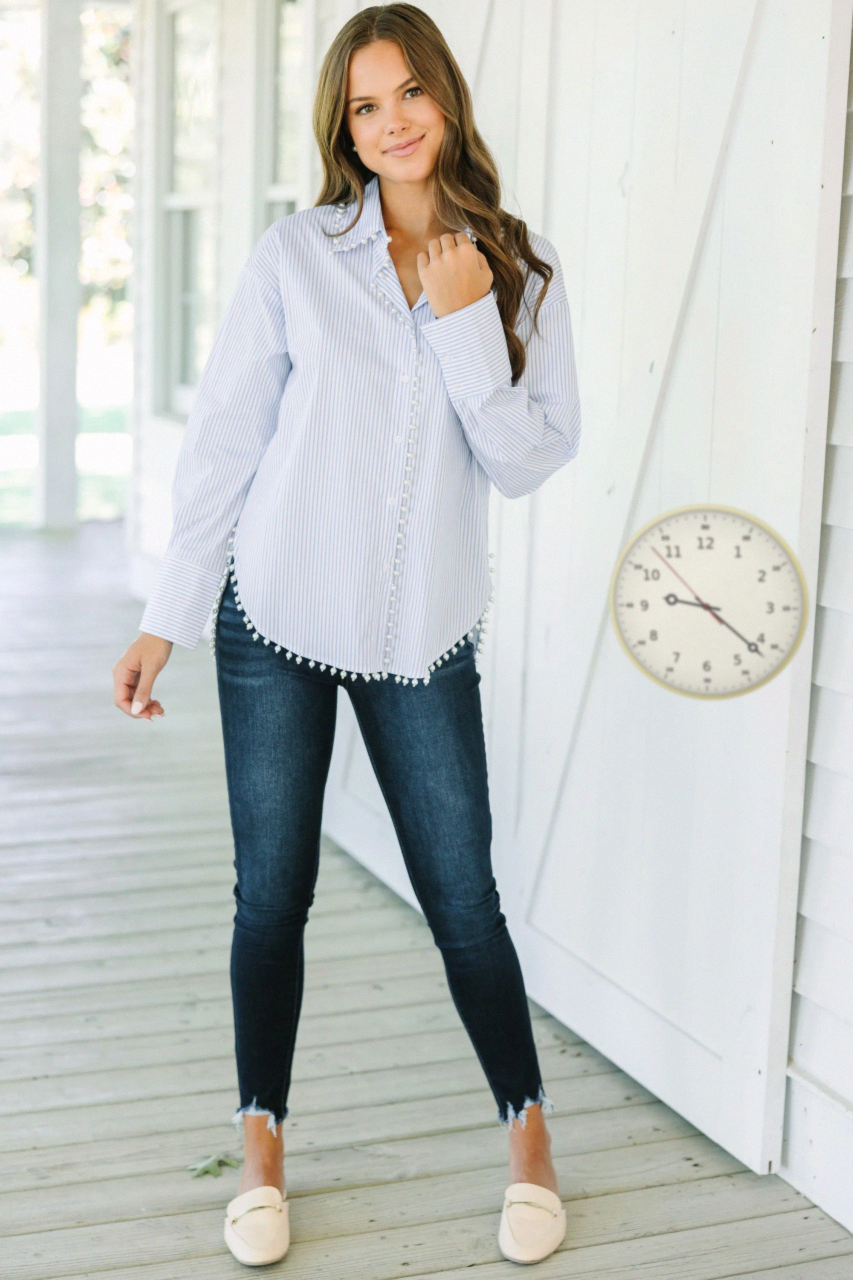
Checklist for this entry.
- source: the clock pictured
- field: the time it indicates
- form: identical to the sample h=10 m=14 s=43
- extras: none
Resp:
h=9 m=21 s=53
